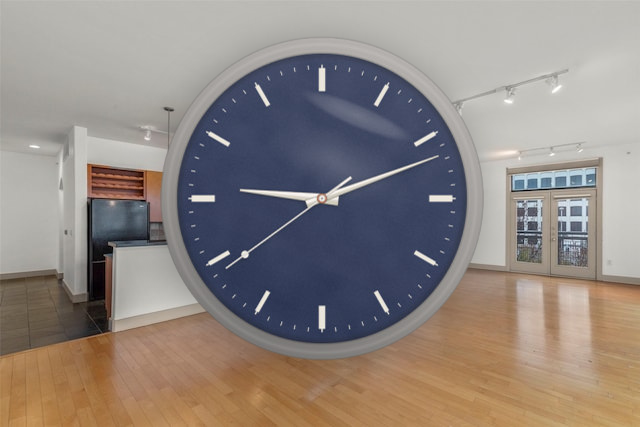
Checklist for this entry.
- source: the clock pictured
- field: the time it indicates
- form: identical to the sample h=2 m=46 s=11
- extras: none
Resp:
h=9 m=11 s=39
